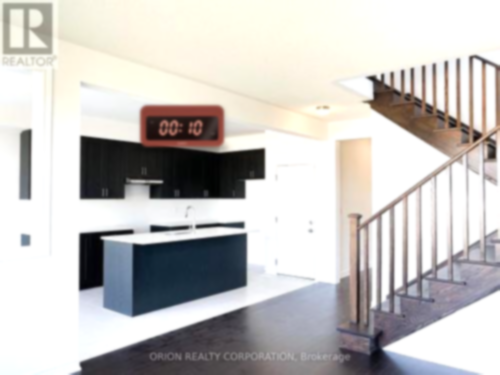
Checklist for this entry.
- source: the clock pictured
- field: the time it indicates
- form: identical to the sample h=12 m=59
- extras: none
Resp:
h=0 m=10
